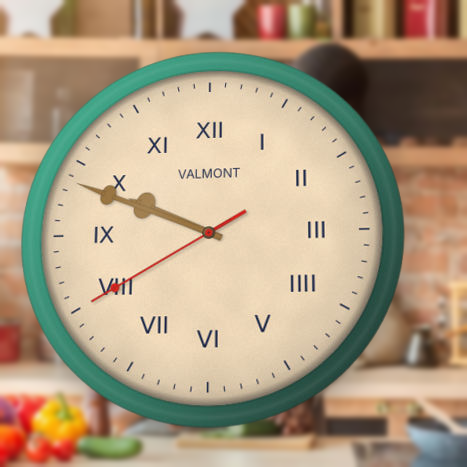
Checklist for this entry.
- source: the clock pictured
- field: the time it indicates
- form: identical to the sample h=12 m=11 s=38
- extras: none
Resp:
h=9 m=48 s=40
